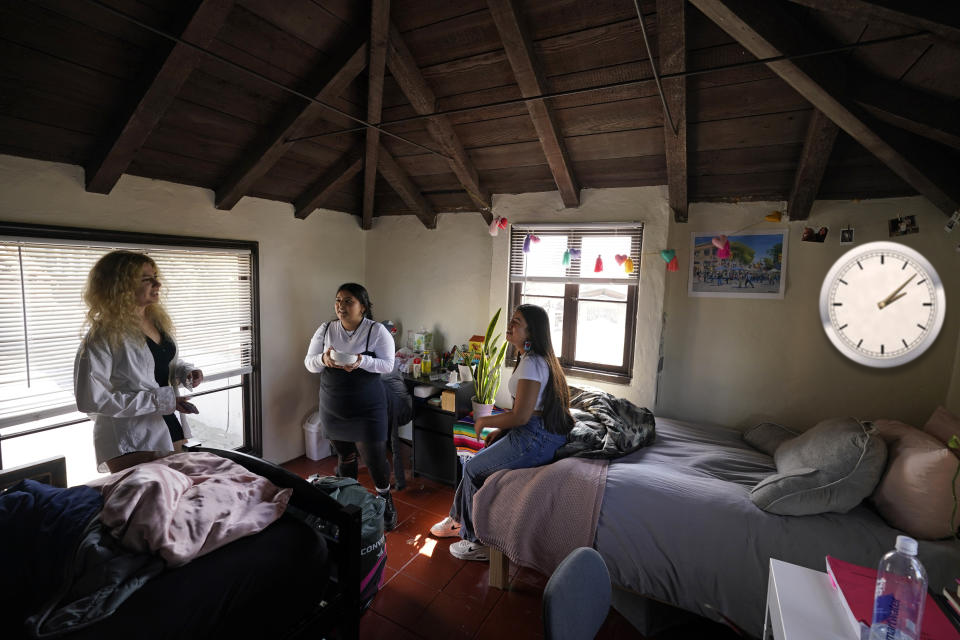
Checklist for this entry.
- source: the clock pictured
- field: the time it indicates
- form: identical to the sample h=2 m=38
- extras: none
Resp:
h=2 m=8
